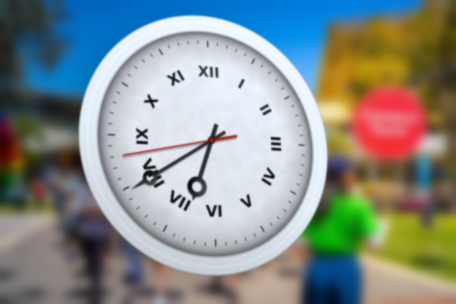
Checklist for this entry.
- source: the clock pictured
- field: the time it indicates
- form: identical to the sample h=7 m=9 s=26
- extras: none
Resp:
h=6 m=39 s=43
